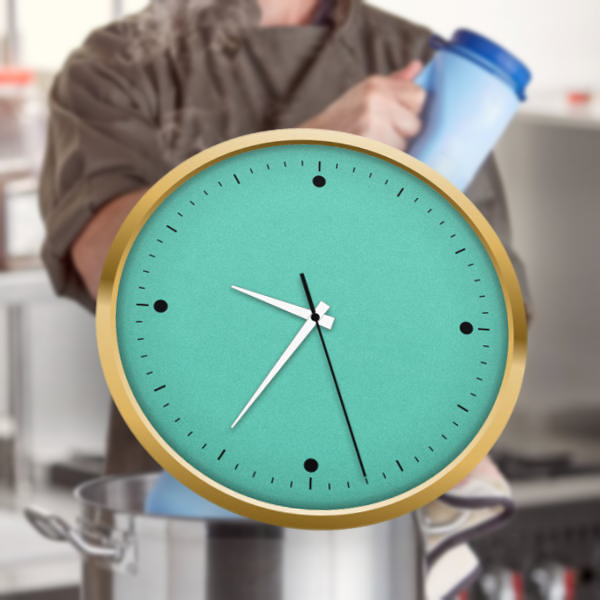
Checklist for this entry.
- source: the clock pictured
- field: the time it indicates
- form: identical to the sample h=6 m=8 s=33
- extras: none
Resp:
h=9 m=35 s=27
